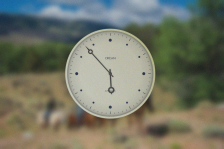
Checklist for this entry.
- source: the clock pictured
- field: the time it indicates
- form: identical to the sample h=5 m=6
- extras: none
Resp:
h=5 m=53
